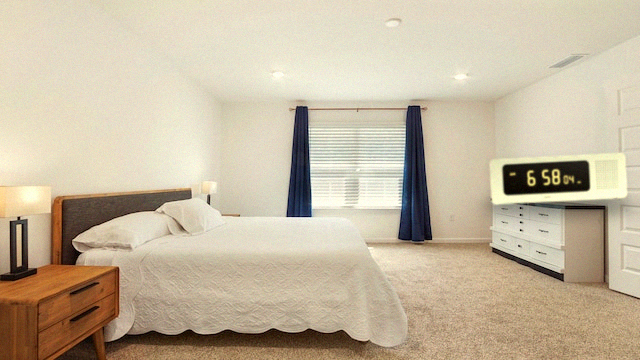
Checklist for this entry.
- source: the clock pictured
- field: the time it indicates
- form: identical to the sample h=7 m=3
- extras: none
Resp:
h=6 m=58
